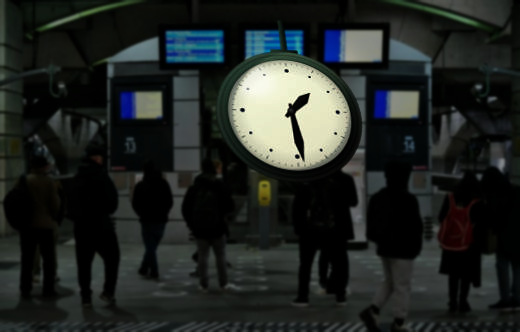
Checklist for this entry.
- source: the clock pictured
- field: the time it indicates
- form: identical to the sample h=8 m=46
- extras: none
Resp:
h=1 m=29
